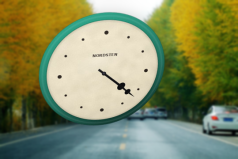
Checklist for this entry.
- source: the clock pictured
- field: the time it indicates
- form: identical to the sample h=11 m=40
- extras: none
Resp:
h=4 m=22
